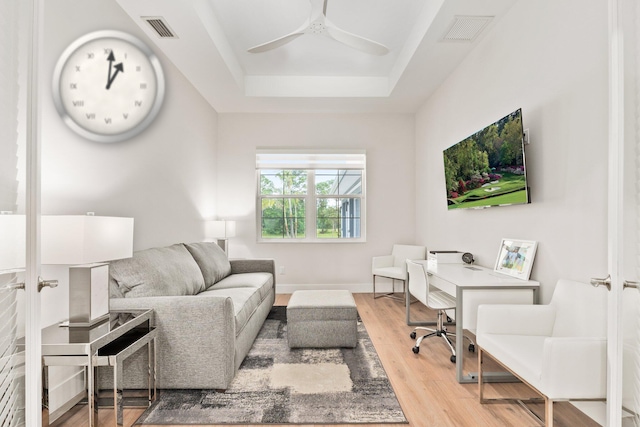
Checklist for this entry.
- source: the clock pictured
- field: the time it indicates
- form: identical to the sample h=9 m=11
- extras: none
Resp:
h=1 m=1
